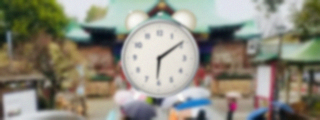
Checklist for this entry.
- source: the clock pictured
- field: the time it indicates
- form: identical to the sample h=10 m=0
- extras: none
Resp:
h=6 m=9
